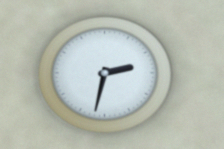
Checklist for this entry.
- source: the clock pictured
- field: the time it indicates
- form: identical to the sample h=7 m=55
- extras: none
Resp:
h=2 m=32
